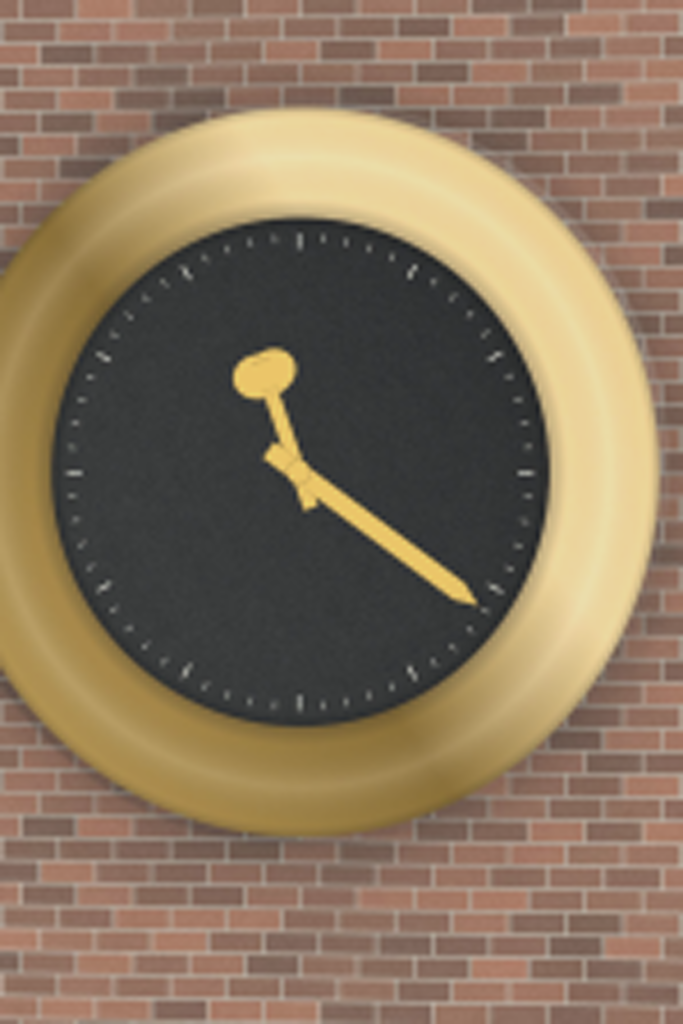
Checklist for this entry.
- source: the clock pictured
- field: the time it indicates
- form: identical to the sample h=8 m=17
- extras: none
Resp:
h=11 m=21
